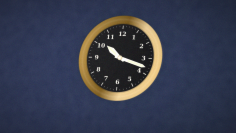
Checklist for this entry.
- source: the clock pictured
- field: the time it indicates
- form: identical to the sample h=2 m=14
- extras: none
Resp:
h=10 m=18
